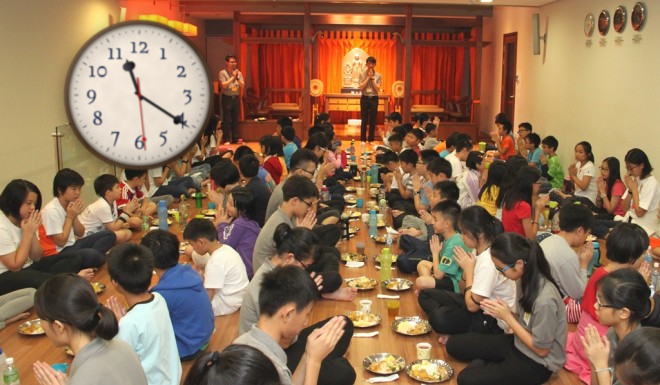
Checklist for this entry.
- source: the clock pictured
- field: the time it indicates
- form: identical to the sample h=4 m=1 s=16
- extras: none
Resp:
h=11 m=20 s=29
